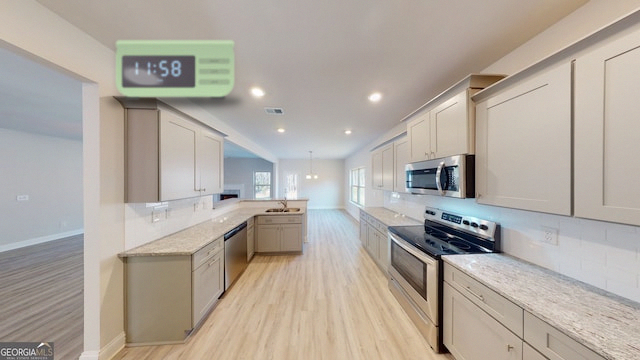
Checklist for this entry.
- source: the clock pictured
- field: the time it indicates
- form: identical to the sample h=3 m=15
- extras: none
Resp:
h=11 m=58
